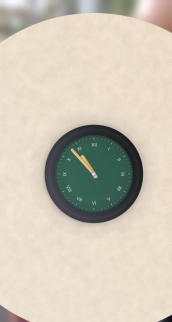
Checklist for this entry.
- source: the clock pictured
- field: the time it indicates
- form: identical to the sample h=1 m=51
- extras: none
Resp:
h=10 m=53
